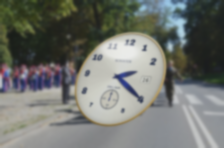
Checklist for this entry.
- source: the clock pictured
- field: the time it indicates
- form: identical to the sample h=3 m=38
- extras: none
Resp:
h=2 m=20
